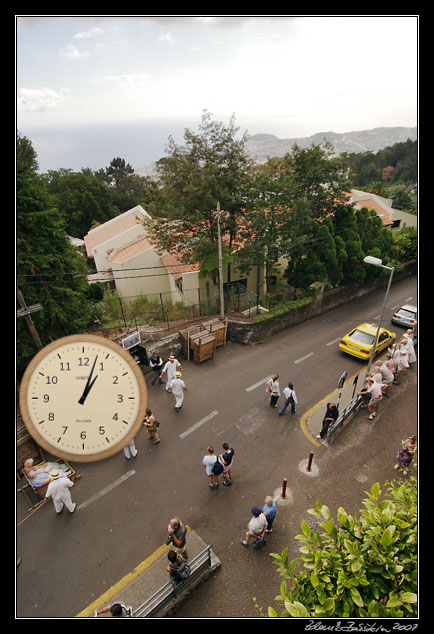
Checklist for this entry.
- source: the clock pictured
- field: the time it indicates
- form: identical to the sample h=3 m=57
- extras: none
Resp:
h=1 m=3
